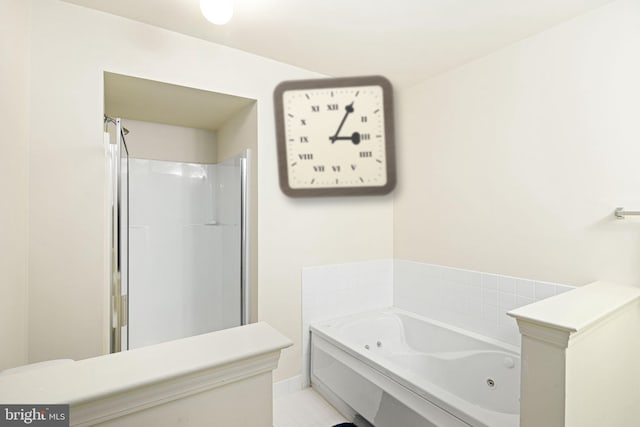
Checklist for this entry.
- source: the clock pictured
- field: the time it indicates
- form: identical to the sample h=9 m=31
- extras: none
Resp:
h=3 m=5
